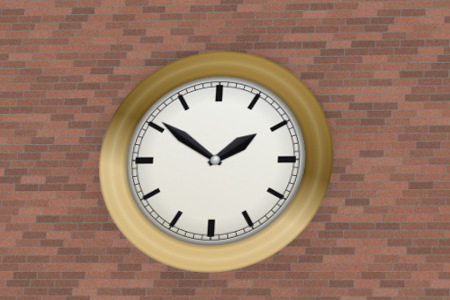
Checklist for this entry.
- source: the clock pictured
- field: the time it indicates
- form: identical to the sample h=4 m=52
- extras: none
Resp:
h=1 m=51
